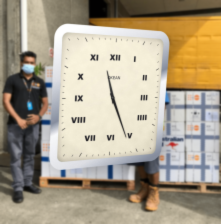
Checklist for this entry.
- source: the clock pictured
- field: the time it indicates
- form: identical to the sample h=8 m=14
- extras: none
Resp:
h=11 m=26
